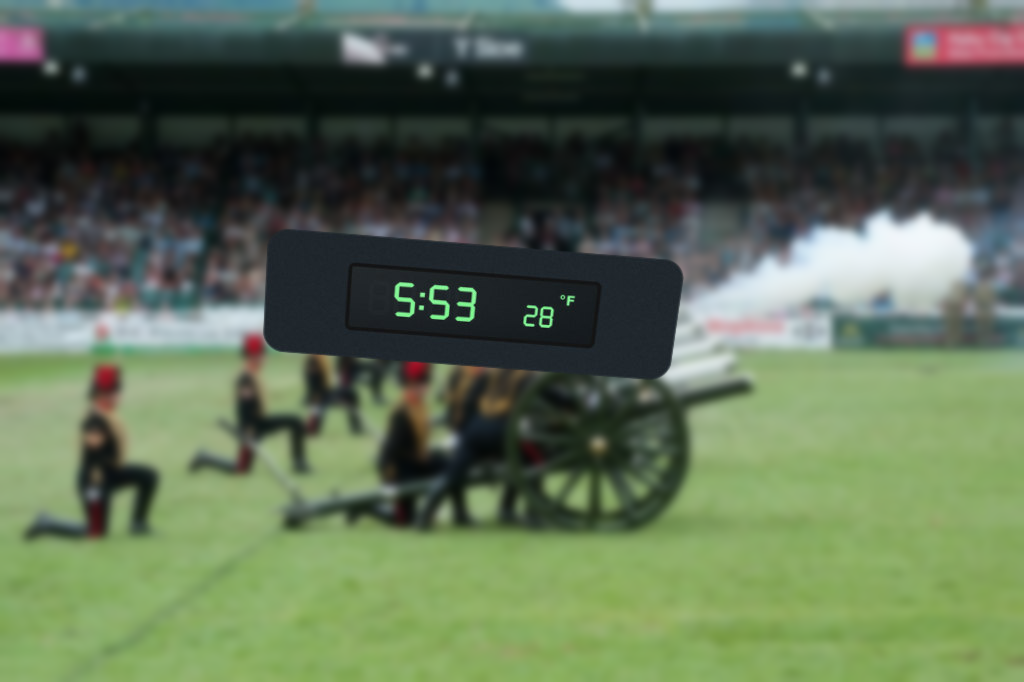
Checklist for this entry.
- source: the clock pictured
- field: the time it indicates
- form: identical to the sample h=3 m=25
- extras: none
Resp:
h=5 m=53
